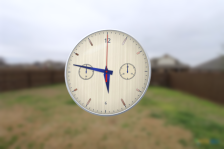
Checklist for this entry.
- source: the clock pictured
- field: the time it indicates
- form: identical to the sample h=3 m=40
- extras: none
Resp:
h=5 m=47
